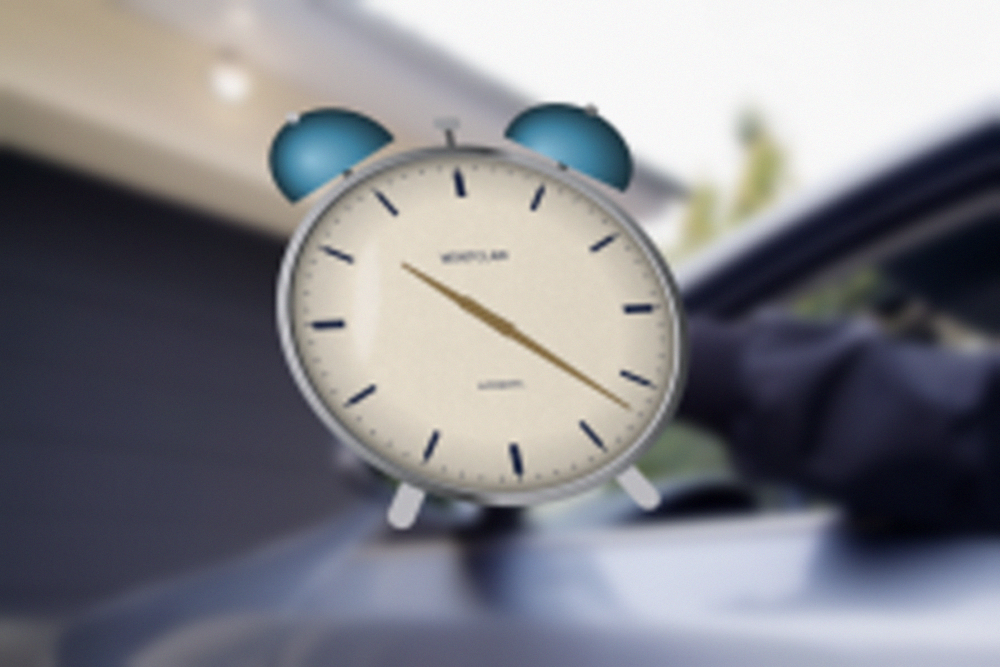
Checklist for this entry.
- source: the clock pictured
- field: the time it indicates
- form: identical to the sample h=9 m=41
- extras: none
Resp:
h=10 m=22
